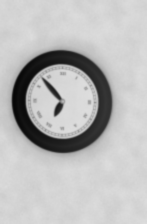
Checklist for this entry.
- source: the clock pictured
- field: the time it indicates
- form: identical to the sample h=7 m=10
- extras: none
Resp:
h=6 m=53
